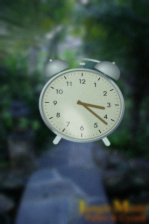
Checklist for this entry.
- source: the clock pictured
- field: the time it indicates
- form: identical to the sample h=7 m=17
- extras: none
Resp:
h=3 m=22
